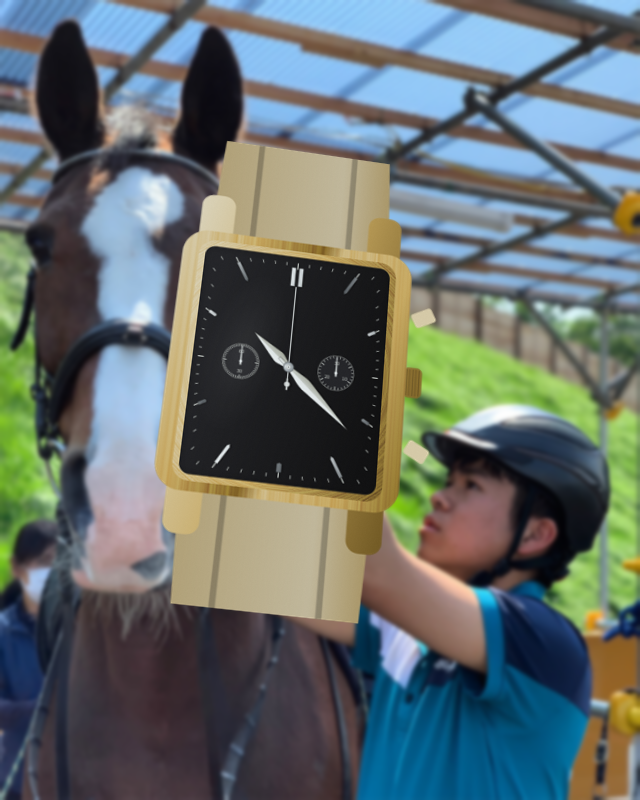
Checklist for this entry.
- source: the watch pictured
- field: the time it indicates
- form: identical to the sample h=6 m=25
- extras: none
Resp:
h=10 m=22
